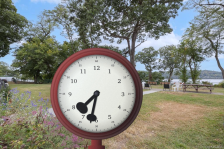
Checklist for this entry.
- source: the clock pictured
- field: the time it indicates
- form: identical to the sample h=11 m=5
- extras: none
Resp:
h=7 m=32
